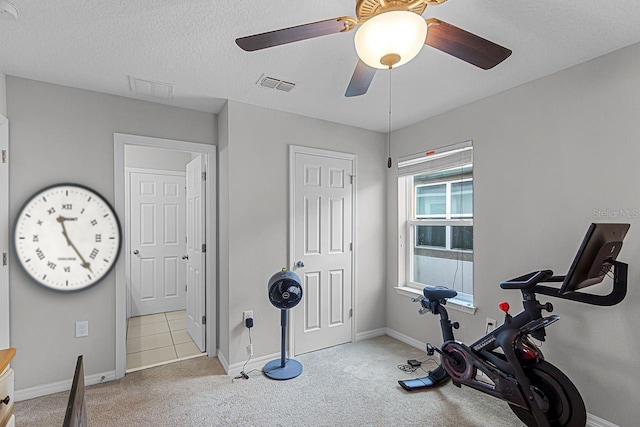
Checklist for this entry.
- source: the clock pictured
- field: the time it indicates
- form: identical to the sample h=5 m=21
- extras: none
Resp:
h=11 m=24
